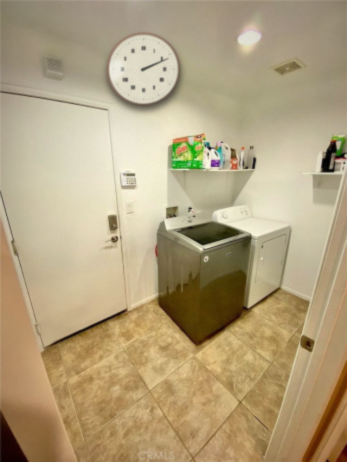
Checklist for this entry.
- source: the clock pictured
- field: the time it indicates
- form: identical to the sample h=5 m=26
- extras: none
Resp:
h=2 m=11
